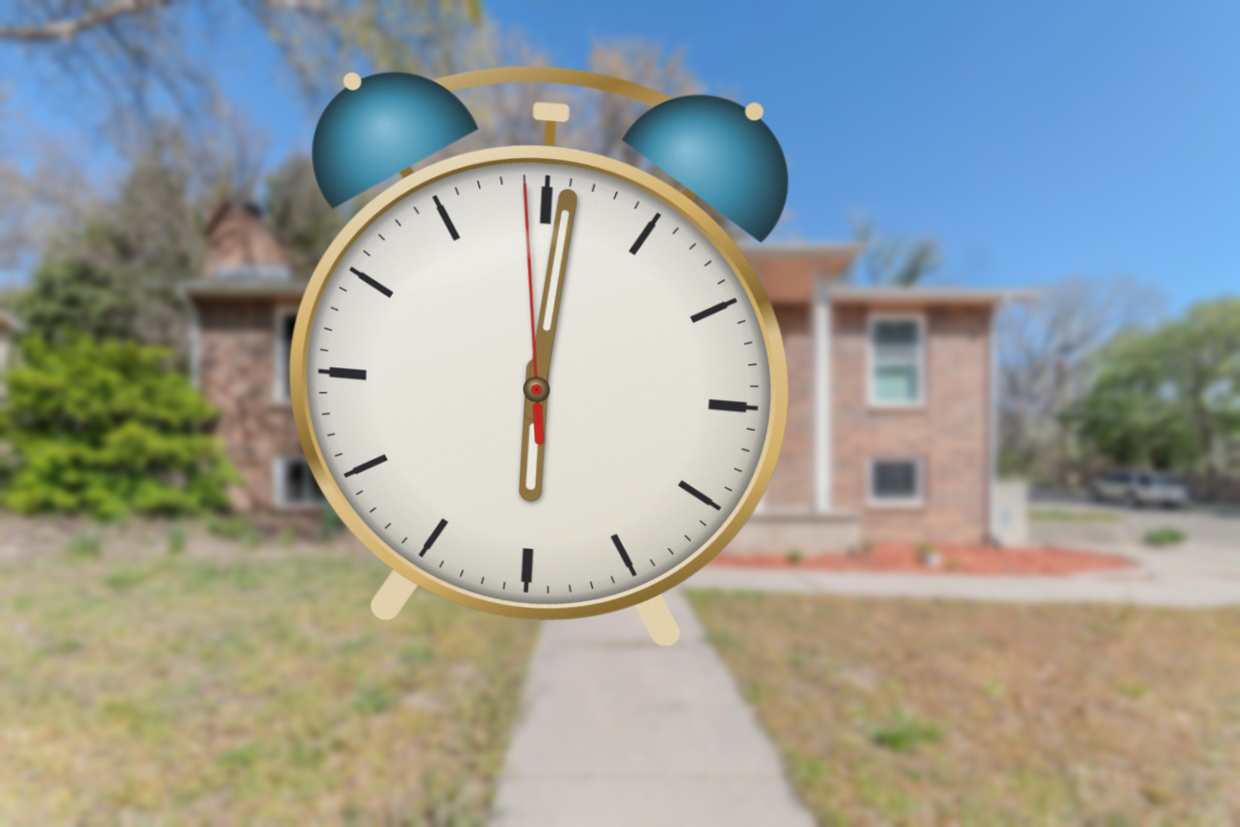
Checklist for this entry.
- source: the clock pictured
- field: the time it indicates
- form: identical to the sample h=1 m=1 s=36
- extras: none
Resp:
h=6 m=0 s=59
